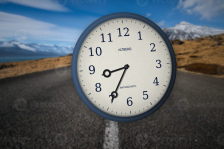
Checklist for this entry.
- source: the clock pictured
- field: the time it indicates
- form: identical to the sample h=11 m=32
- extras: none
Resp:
h=8 m=35
